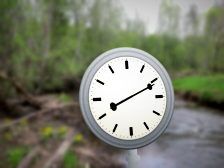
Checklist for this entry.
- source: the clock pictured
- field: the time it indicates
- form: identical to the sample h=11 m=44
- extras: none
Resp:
h=8 m=11
